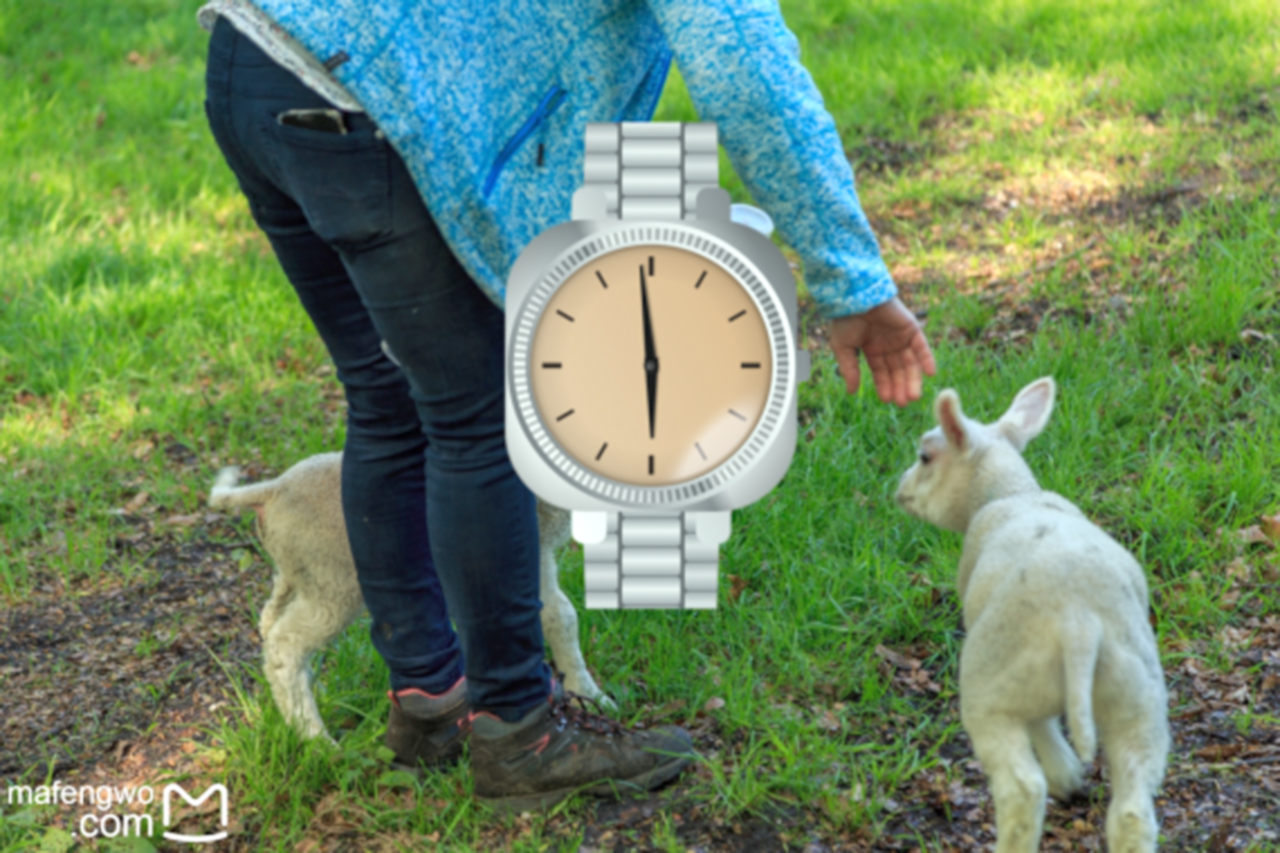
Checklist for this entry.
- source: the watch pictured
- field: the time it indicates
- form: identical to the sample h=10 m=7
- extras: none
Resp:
h=5 m=59
